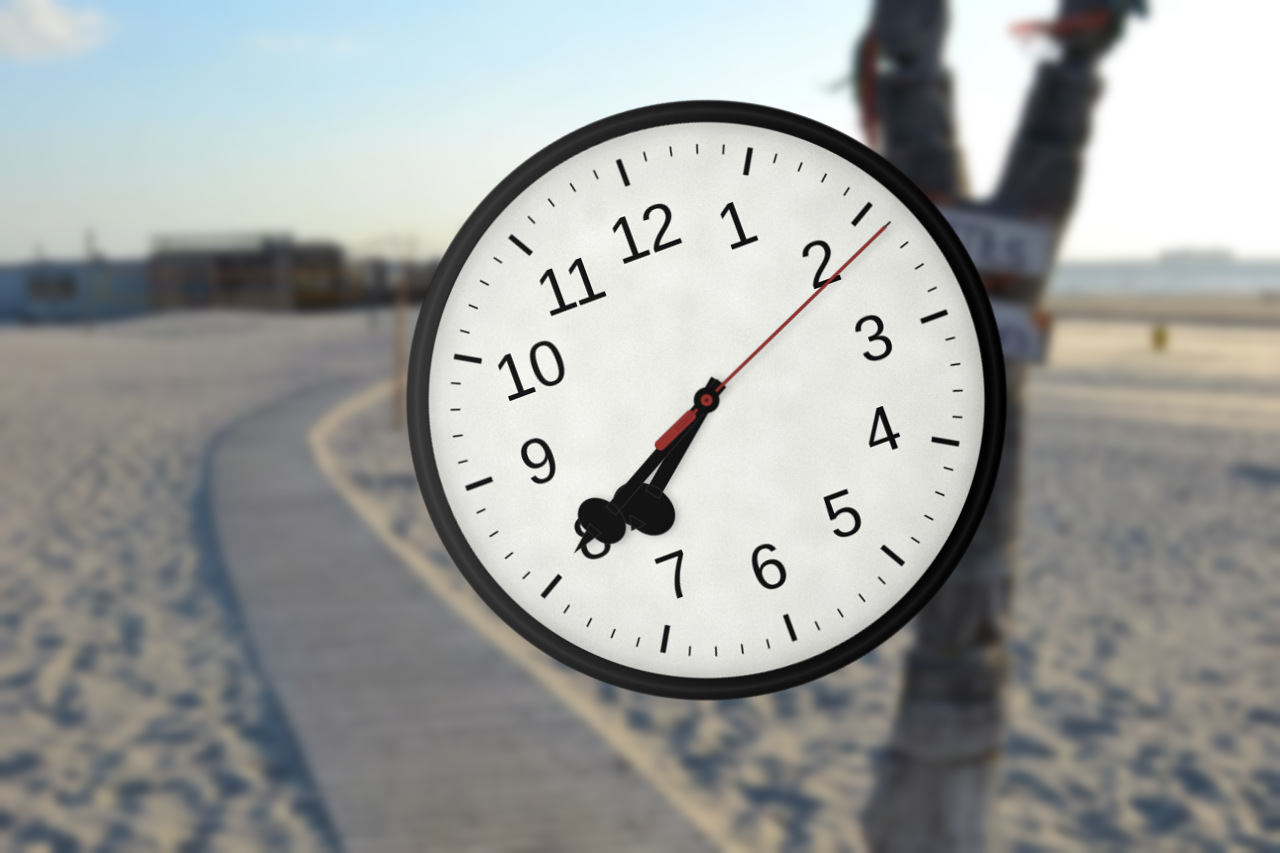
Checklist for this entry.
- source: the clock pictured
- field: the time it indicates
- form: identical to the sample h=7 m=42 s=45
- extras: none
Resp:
h=7 m=40 s=11
